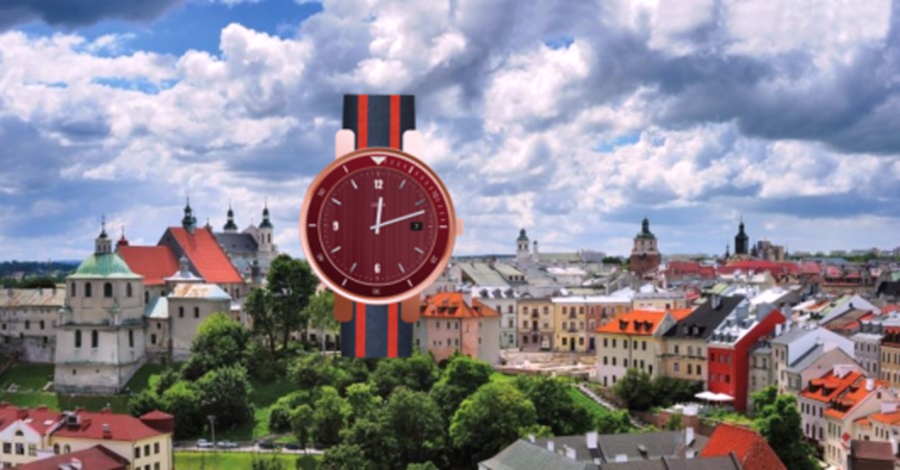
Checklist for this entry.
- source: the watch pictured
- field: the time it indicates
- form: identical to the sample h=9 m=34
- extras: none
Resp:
h=12 m=12
